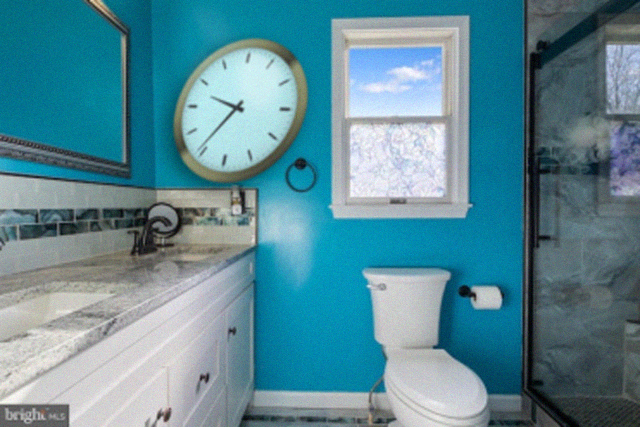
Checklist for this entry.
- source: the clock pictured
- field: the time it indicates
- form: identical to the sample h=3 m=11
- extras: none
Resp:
h=9 m=36
